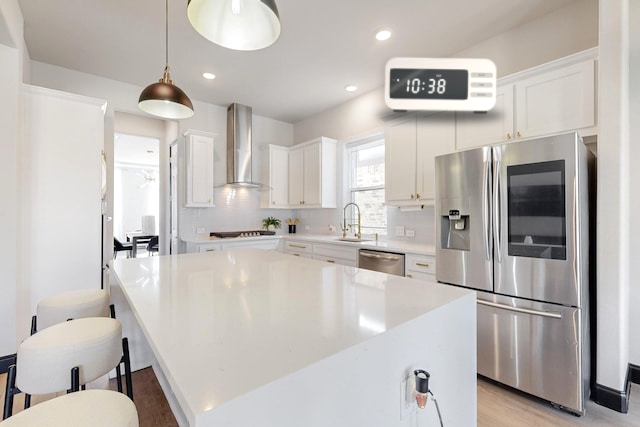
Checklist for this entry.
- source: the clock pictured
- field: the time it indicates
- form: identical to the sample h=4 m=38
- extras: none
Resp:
h=10 m=38
